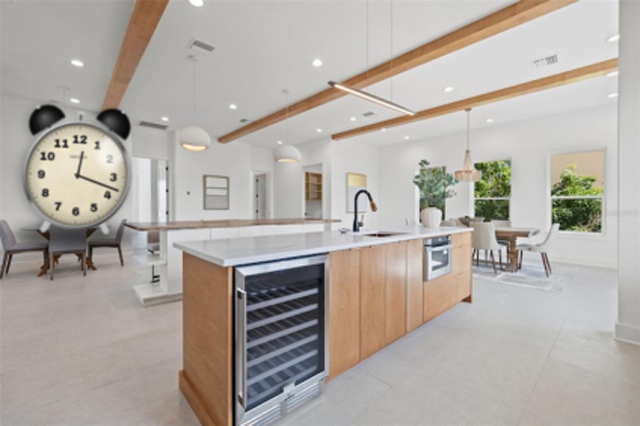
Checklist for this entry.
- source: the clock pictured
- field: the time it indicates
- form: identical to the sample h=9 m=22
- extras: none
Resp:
h=12 m=18
